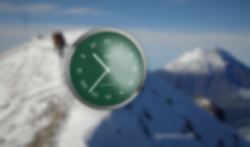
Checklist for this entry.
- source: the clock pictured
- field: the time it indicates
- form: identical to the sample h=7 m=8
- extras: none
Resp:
h=10 m=37
